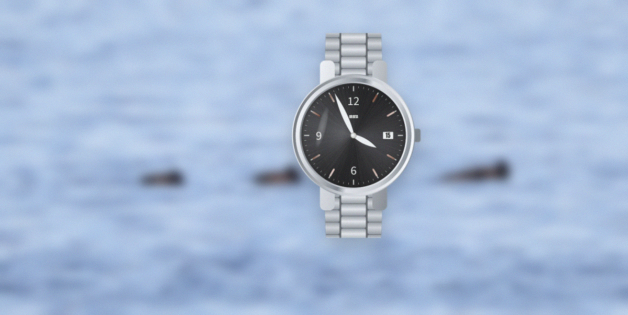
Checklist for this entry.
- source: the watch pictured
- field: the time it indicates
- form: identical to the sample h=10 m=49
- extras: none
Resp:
h=3 m=56
